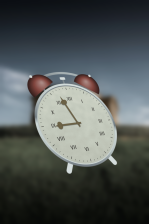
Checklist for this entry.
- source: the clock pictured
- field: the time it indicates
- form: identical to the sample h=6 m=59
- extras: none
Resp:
h=8 m=57
